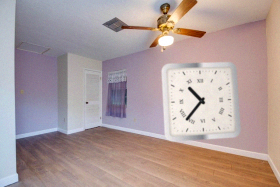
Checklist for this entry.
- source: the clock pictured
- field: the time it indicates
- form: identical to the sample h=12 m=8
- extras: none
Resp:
h=10 m=37
